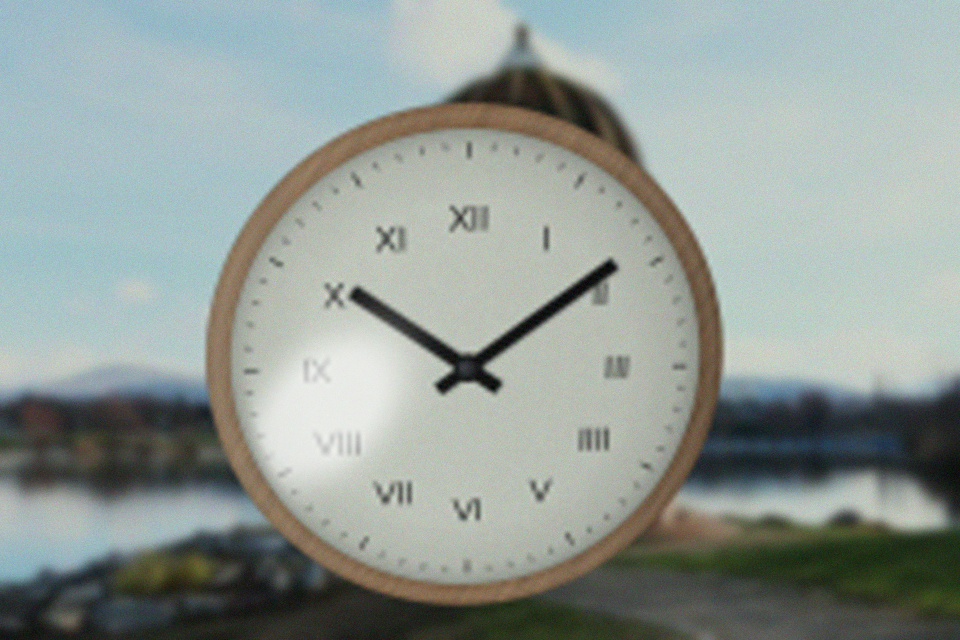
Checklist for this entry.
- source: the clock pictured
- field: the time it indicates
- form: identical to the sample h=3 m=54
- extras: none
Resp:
h=10 m=9
